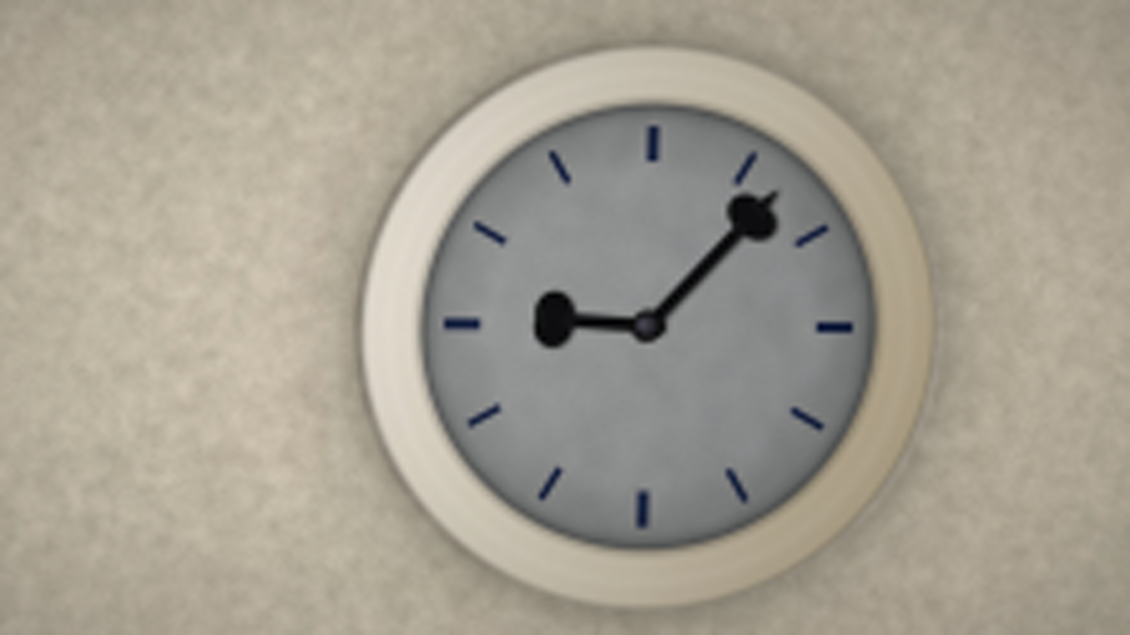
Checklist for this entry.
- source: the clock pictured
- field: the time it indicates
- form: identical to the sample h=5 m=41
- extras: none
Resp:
h=9 m=7
